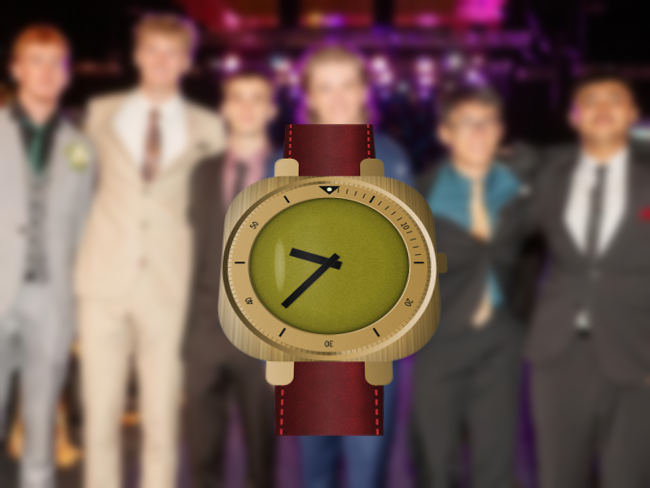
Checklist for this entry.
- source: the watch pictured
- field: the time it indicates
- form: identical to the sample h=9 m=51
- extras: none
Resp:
h=9 m=37
